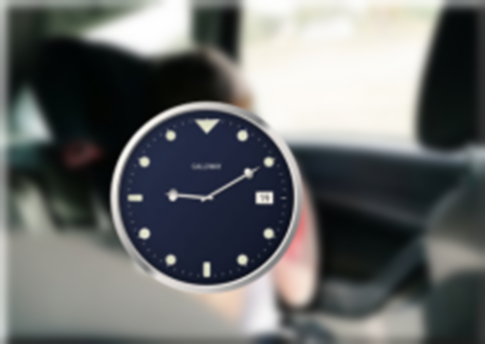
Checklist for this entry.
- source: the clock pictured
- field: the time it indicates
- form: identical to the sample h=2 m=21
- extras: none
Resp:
h=9 m=10
